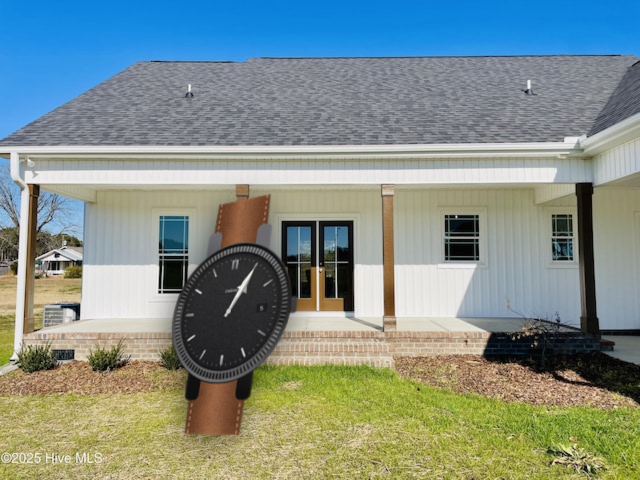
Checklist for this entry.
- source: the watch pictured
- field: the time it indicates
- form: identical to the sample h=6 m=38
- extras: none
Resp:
h=1 m=5
